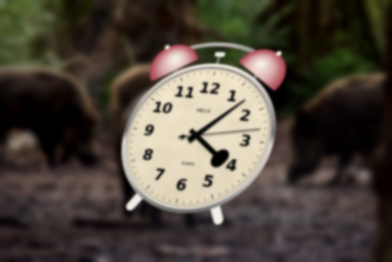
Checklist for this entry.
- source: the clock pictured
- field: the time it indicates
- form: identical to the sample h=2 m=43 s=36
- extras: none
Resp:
h=4 m=7 s=13
